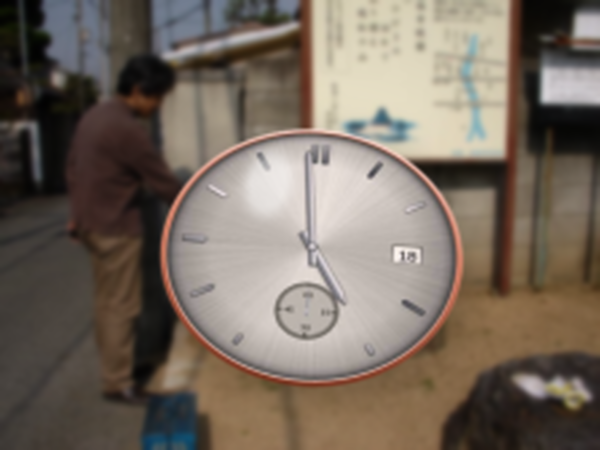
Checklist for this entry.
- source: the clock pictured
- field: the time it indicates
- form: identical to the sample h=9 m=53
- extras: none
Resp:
h=4 m=59
